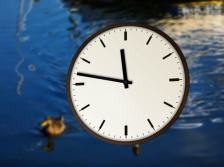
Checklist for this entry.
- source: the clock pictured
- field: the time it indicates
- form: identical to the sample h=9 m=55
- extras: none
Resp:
h=11 m=47
